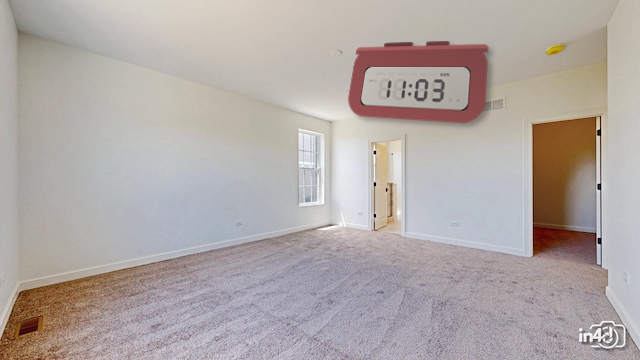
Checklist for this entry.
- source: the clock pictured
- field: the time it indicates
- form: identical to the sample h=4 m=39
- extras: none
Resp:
h=11 m=3
